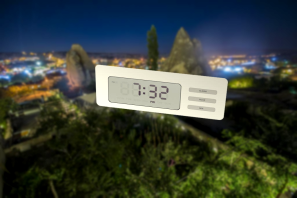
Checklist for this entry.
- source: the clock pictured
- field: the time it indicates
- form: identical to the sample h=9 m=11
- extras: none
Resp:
h=7 m=32
